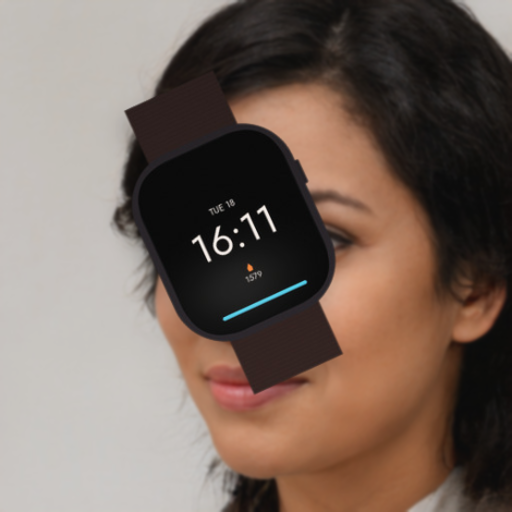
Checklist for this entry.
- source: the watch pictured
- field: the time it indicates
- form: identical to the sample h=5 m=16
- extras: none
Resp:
h=16 m=11
